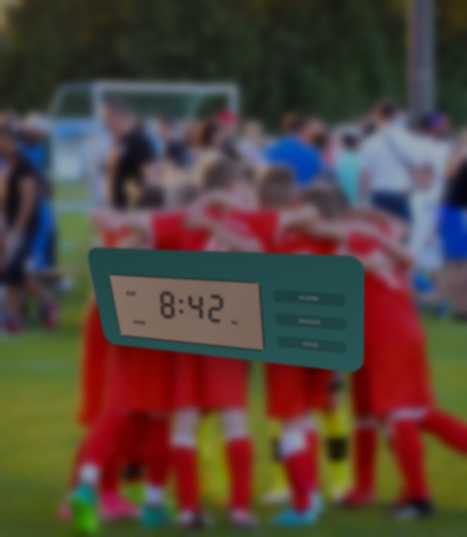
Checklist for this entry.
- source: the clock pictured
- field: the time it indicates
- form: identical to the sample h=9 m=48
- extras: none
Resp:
h=8 m=42
